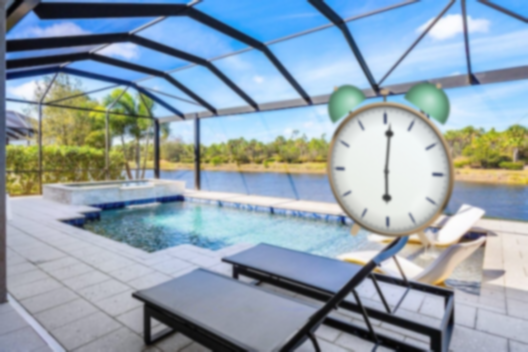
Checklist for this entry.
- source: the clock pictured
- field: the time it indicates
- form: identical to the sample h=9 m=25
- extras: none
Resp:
h=6 m=1
